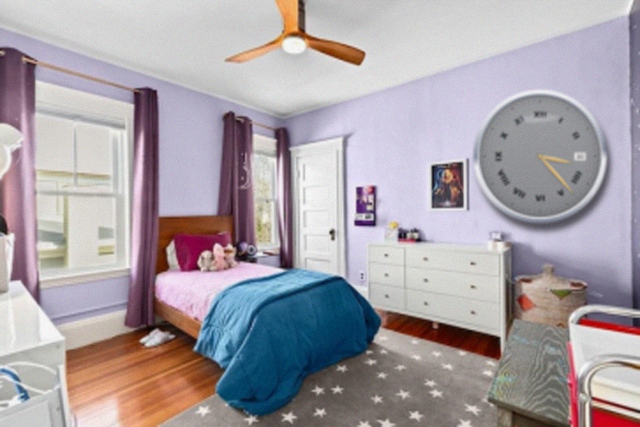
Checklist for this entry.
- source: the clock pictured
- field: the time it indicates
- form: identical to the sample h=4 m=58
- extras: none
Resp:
h=3 m=23
